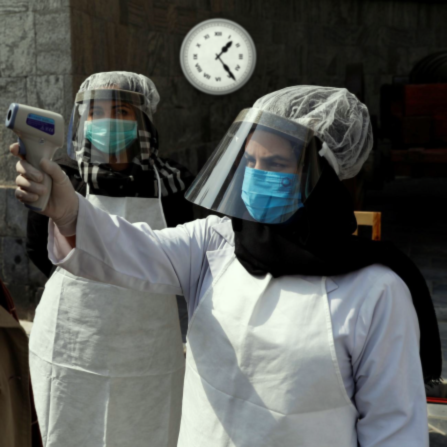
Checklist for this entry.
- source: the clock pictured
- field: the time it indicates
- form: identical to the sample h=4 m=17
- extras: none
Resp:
h=1 m=24
